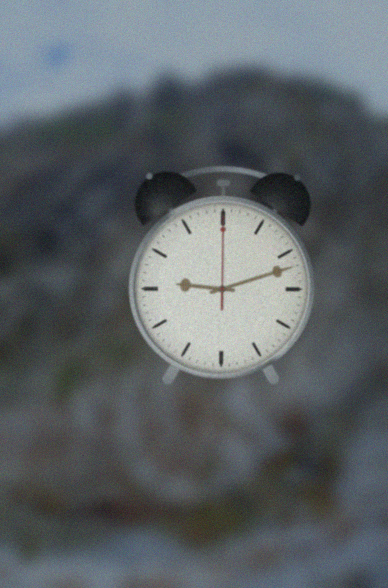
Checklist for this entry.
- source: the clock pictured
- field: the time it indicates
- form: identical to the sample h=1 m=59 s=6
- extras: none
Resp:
h=9 m=12 s=0
